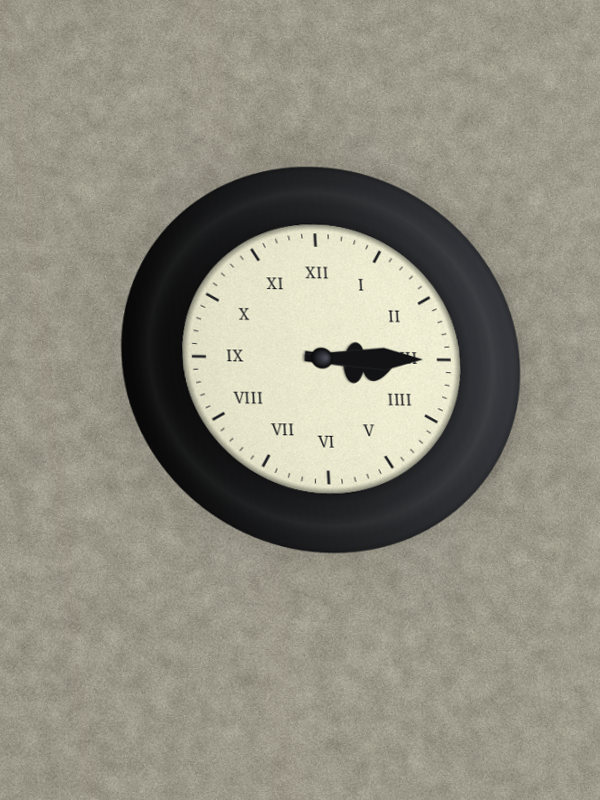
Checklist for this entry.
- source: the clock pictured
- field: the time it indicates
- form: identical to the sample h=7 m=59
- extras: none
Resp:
h=3 m=15
